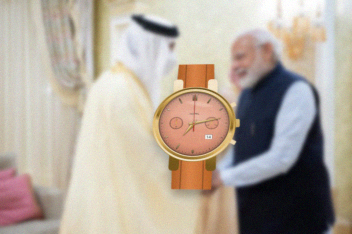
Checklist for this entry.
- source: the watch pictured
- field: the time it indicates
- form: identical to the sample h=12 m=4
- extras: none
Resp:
h=7 m=13
